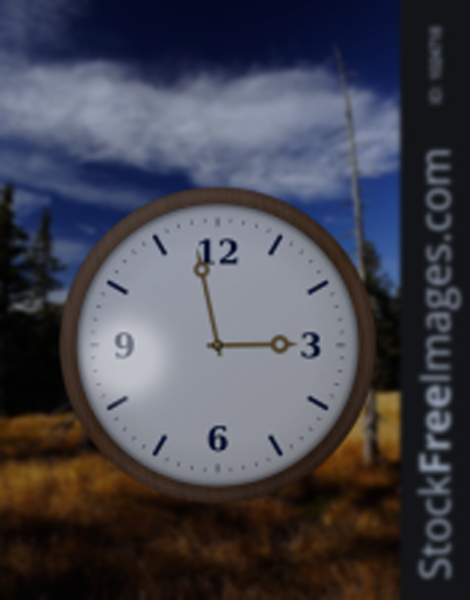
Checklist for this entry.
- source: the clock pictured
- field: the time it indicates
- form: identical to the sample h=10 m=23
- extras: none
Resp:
h=2 m=58
